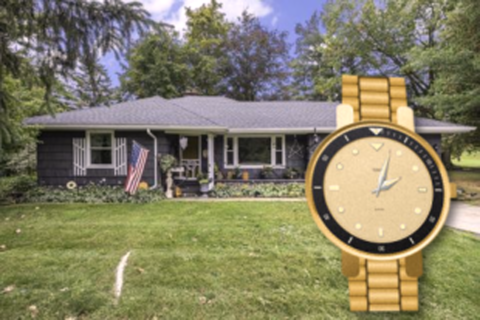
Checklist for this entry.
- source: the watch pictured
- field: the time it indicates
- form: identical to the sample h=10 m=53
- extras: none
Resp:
h=2 m=3
